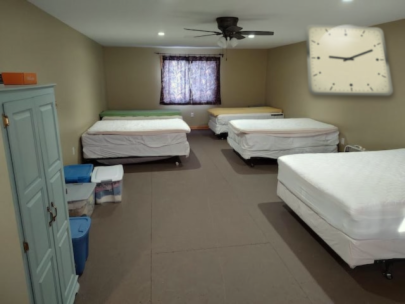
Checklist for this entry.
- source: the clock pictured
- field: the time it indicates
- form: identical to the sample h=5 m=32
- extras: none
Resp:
h=9 m=11
